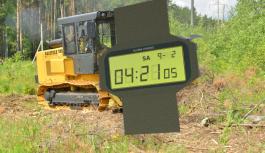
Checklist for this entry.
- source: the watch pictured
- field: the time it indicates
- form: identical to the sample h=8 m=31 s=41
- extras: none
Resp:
h=4 m=21 s=5
